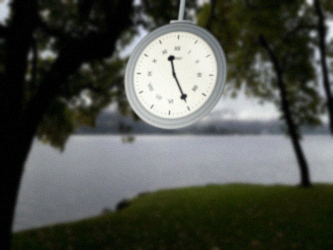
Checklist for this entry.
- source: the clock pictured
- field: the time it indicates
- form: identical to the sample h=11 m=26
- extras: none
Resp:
h=11 m=25
